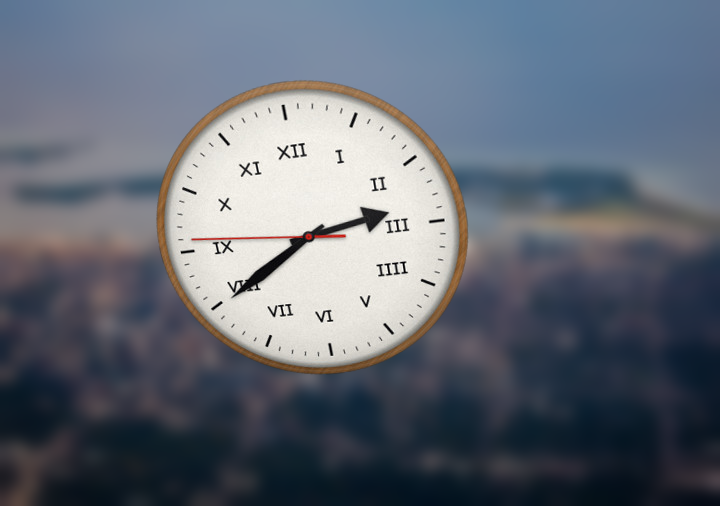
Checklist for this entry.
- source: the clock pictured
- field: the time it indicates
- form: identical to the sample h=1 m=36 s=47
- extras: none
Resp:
h=2 m=39 s=46
